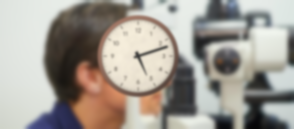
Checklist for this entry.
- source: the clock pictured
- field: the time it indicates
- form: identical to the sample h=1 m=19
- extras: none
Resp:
h=5 m=12
